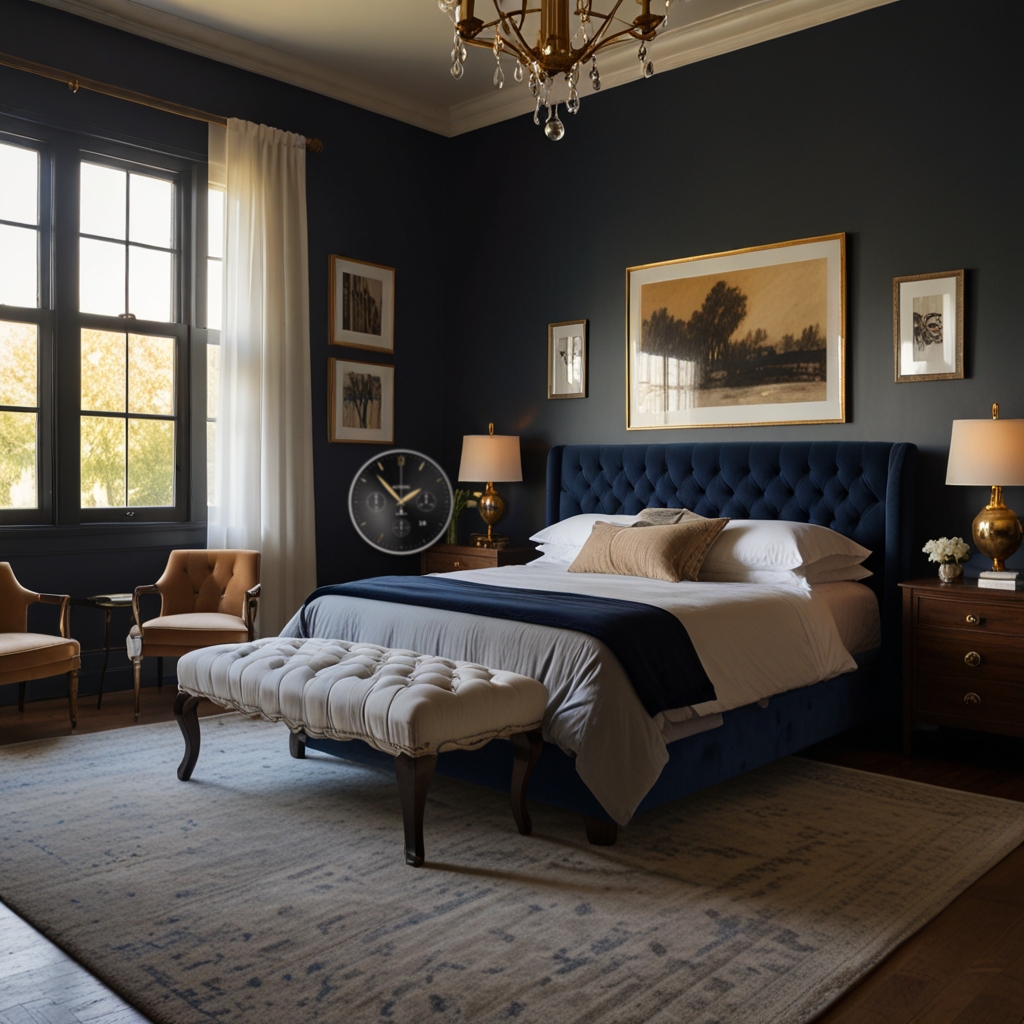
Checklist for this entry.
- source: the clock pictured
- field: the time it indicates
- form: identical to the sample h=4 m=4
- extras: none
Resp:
h=1 m=53
